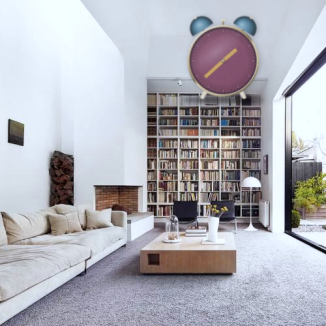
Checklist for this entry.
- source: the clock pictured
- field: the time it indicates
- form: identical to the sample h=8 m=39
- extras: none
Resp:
h=1 m=38
